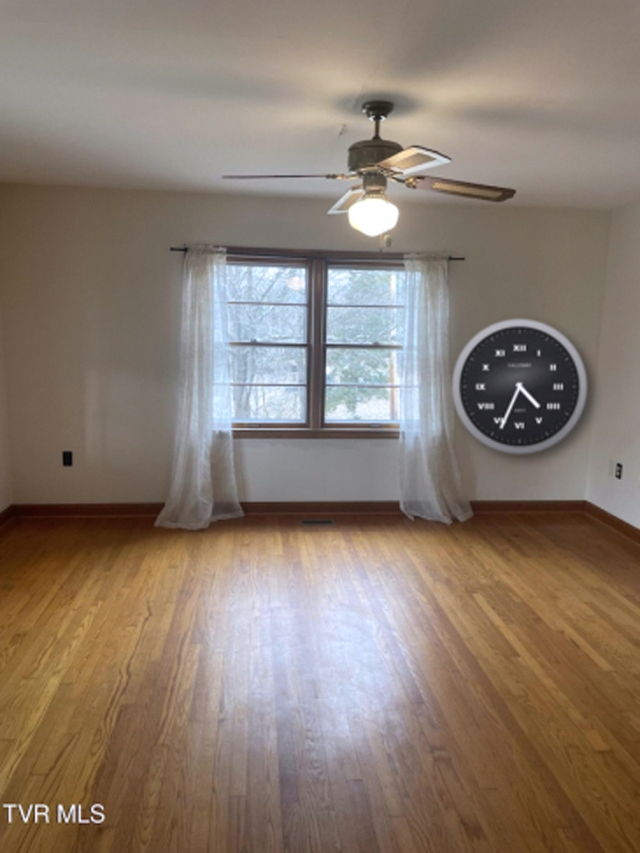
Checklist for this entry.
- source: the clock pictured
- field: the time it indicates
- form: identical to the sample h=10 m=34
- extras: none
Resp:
h=4 m=34
